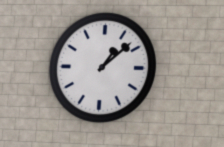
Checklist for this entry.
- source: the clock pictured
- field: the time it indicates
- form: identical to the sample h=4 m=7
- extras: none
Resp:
h=1 m=8
